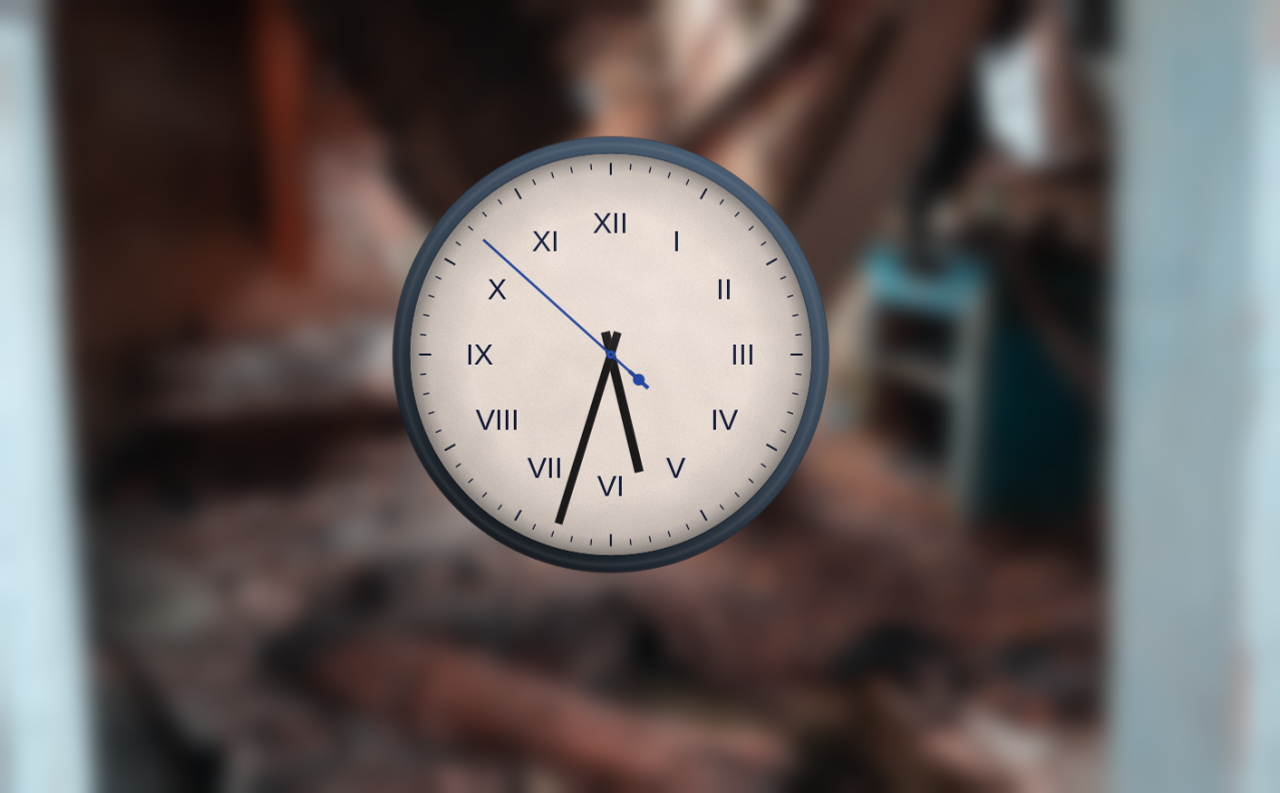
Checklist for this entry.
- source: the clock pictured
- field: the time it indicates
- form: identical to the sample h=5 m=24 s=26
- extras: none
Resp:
h=5 m=32 s=52
